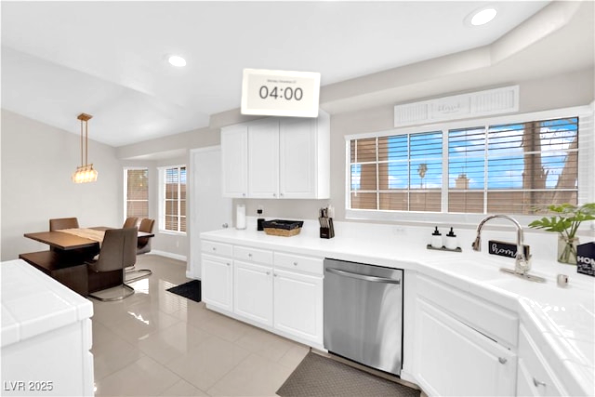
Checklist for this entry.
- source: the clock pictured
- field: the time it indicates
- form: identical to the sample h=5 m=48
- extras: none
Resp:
h=4 m=0
